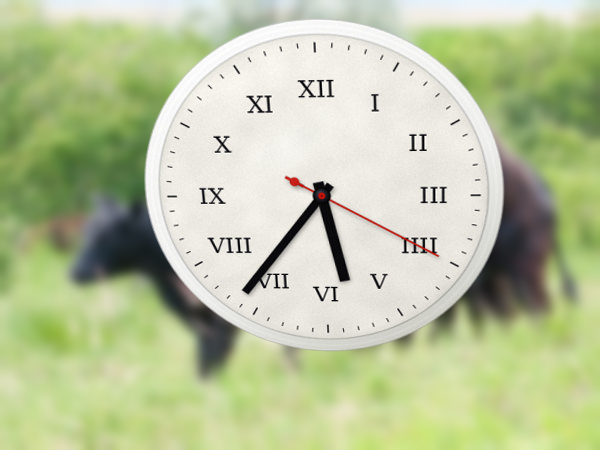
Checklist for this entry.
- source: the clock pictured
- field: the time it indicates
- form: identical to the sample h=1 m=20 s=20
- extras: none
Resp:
h=5 m=36 s=20
